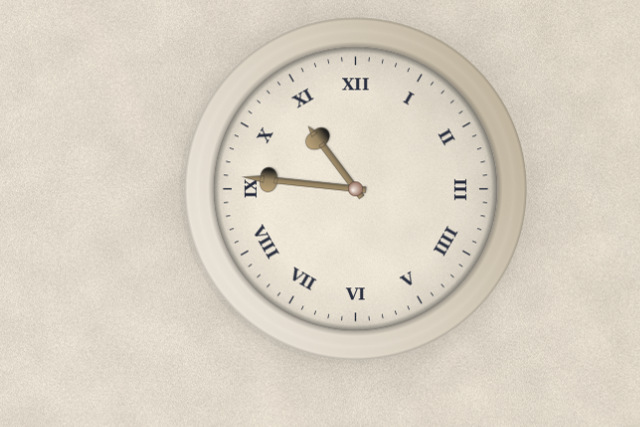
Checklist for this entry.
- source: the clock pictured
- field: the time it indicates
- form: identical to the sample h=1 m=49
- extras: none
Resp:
h=10 m=46
